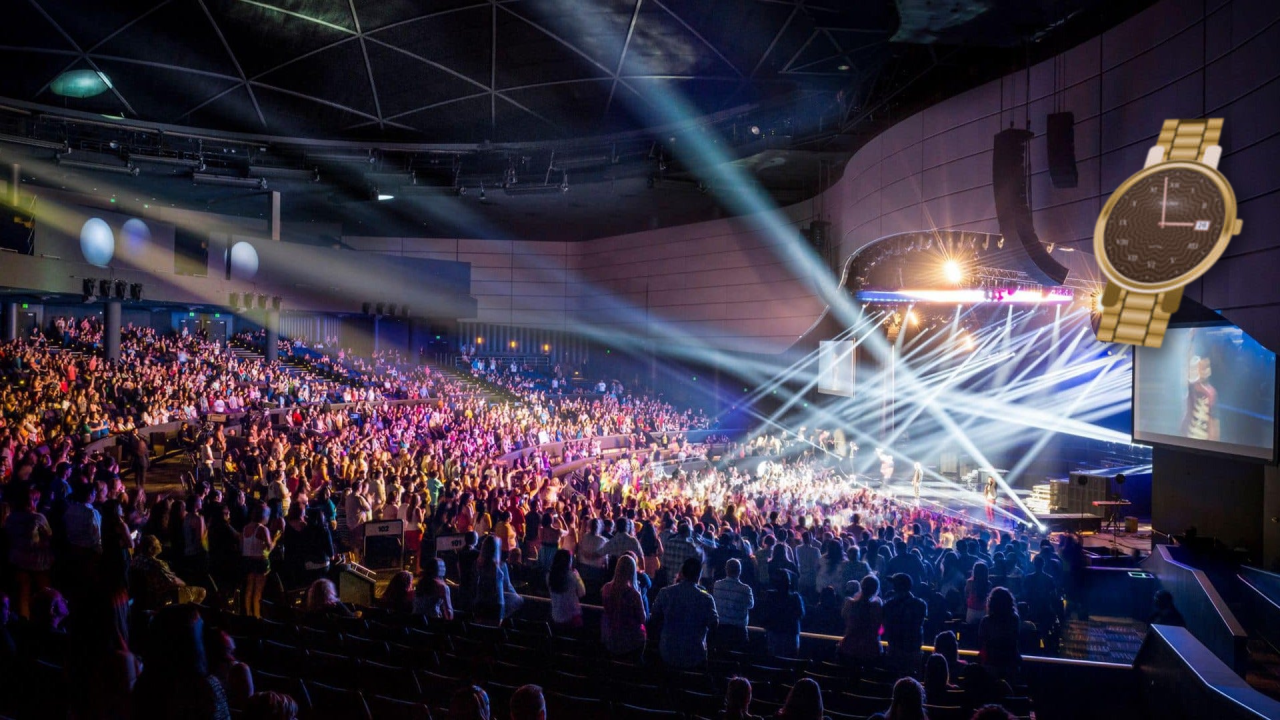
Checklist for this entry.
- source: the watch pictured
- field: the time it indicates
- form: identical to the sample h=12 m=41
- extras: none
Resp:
h=2 m=58
